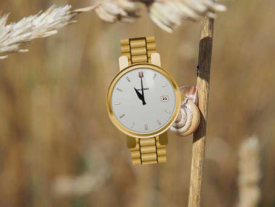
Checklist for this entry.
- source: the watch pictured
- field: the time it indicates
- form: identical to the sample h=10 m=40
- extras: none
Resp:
h=11 m=0
